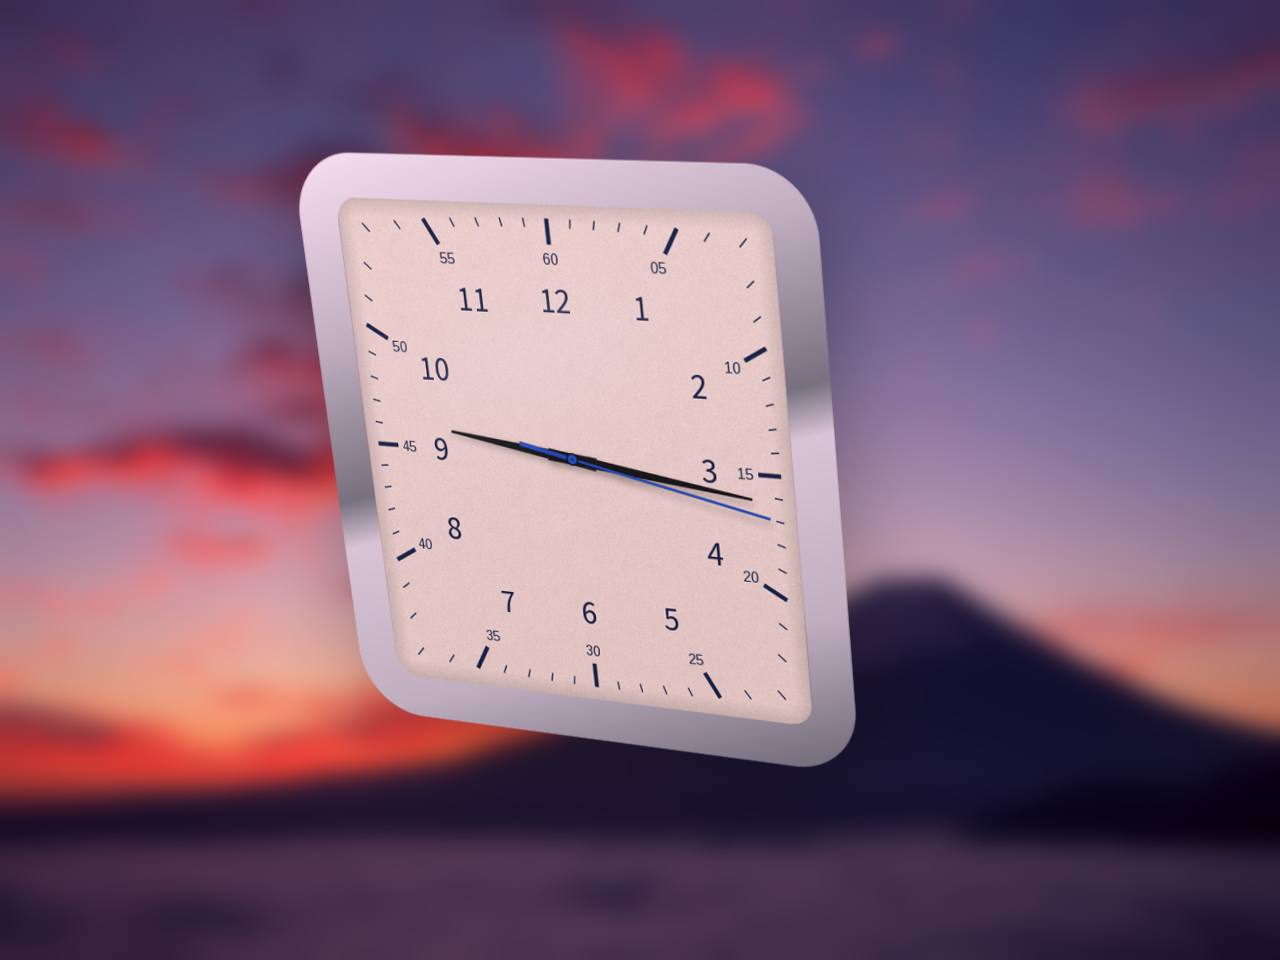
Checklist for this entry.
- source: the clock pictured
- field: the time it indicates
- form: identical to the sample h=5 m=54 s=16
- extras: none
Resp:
h=9 m=16 s=17
